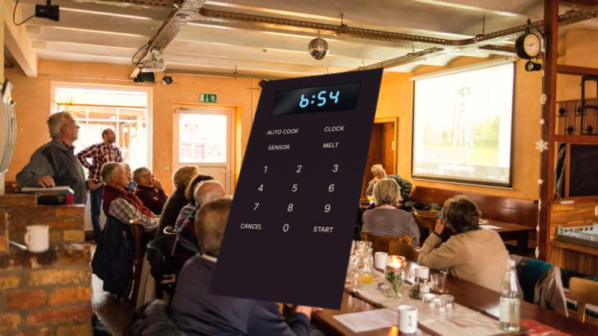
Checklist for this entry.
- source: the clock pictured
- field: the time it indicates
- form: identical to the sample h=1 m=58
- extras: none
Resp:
h=6 m=54
